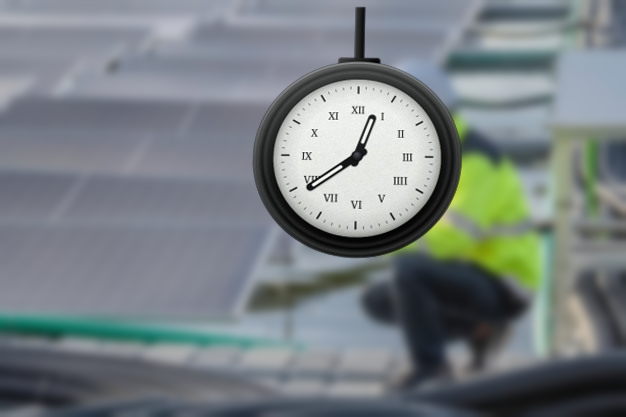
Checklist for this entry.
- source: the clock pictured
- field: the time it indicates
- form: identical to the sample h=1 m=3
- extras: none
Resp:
h=12 m=39
